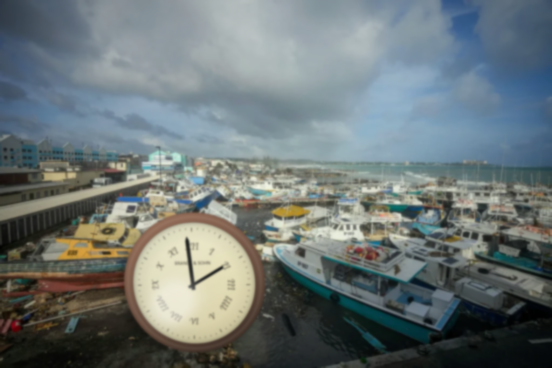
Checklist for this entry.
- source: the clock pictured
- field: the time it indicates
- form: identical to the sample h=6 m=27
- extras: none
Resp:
h=1 m=59
